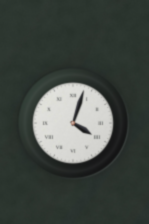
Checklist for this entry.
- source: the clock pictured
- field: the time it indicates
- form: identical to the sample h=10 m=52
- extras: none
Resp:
h=4 m=3
